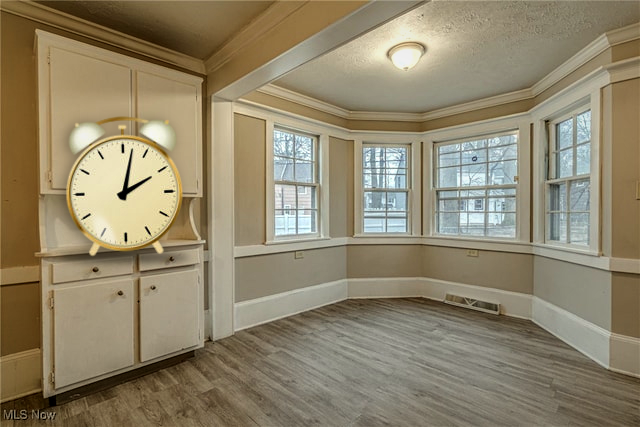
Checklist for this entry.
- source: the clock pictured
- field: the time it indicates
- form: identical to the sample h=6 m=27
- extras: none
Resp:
h=2 m=2
